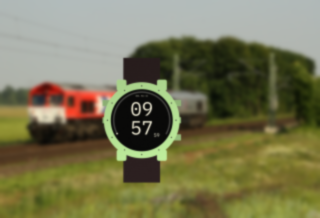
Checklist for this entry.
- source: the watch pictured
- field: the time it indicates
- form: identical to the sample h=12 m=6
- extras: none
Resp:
h=9 m=57
